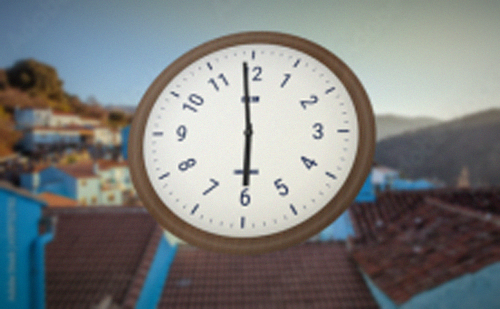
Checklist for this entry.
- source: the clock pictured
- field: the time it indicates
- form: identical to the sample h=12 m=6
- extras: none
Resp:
h=5 m=59
